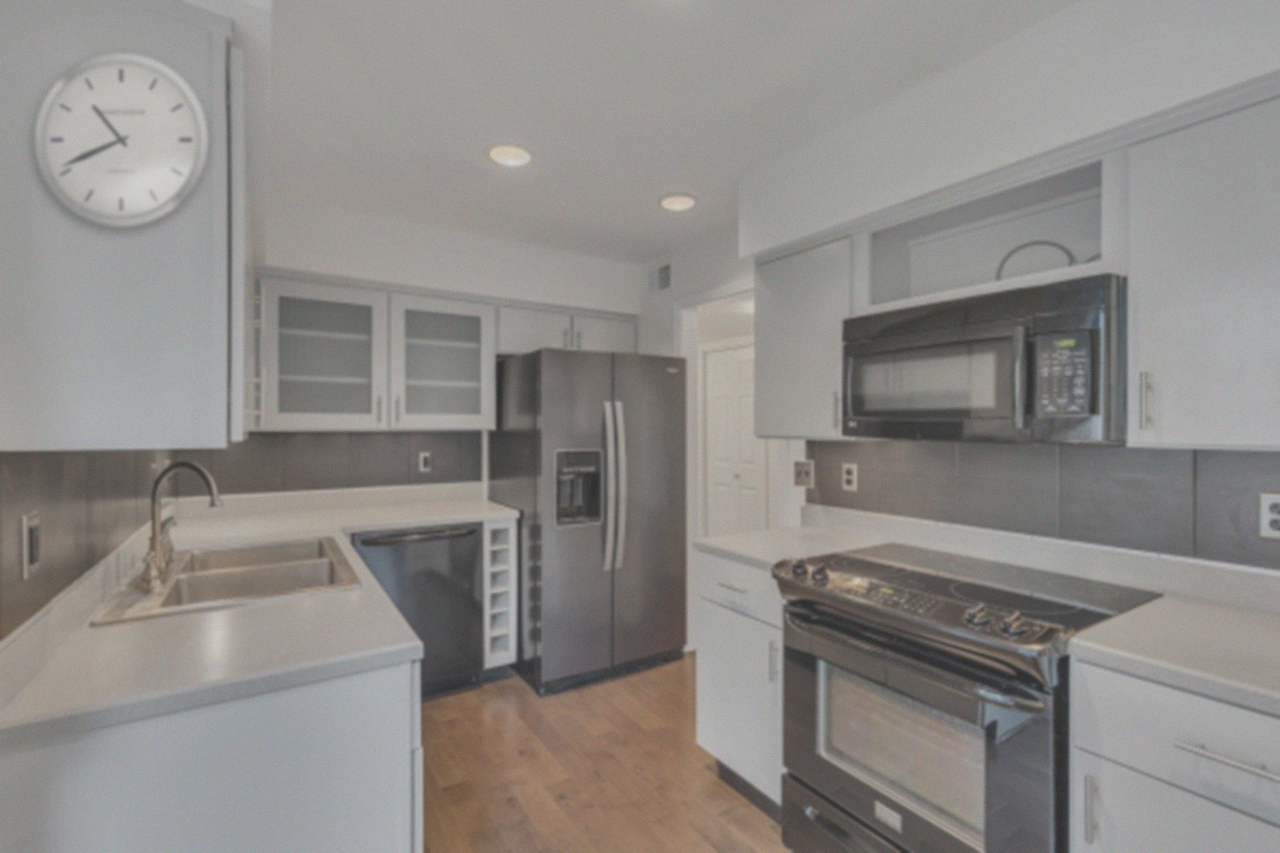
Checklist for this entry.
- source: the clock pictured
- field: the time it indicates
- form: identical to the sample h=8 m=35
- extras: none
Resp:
h=10 m=41
